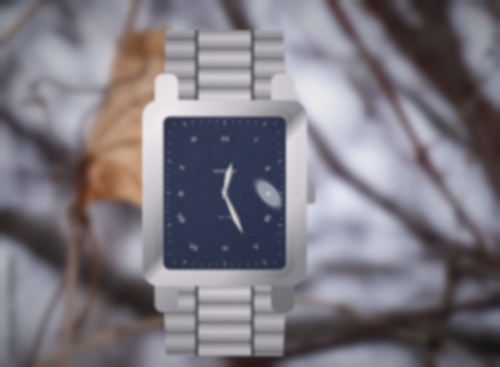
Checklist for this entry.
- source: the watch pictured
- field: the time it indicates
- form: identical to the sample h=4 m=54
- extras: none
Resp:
h=12 m=26
